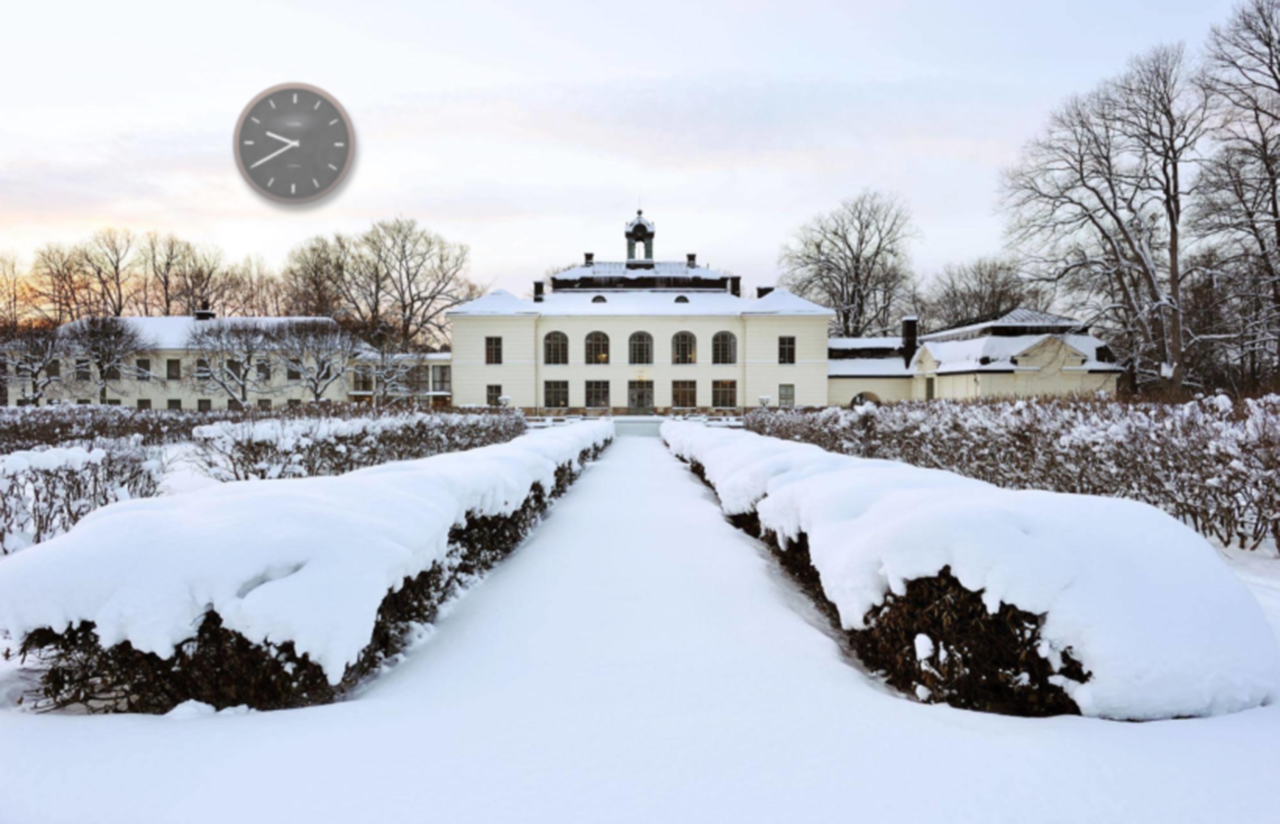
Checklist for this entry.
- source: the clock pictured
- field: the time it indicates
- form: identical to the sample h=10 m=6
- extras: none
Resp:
h=9 m=40
